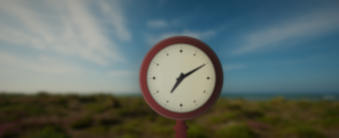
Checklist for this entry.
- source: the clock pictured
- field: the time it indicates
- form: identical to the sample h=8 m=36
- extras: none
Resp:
h=7 m=10
